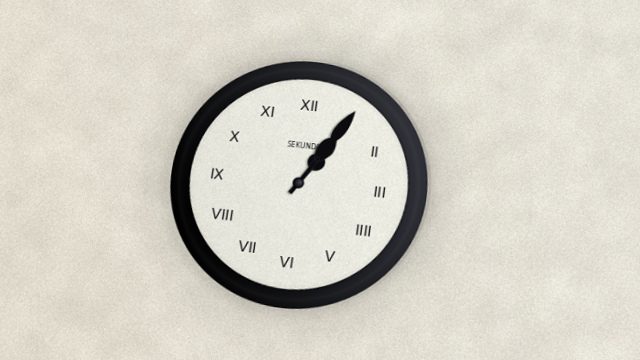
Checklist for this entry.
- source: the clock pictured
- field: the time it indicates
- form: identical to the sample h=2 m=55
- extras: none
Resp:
h=1 m=5
